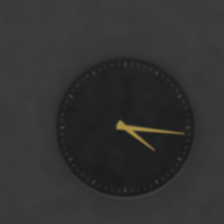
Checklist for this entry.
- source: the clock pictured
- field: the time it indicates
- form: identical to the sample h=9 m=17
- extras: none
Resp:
h=4 m=16
